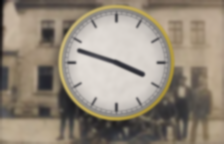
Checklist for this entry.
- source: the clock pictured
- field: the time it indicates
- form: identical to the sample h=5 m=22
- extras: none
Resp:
h=3 m=48
